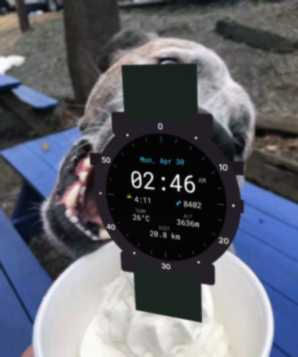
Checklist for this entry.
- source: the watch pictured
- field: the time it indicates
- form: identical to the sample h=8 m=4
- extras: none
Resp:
h=2 m=46
